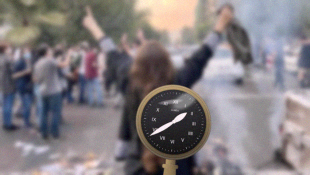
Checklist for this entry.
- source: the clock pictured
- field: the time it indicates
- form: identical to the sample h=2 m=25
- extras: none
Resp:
h=1 m=39
